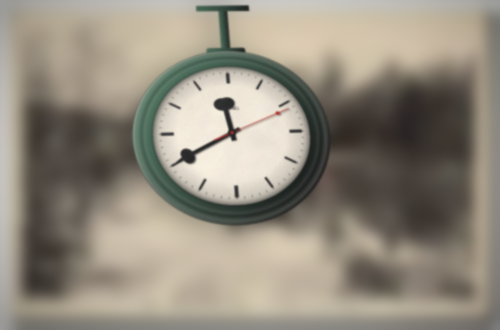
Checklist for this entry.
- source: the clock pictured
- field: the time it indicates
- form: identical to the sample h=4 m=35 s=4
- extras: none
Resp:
h=11 m=40 s=11
